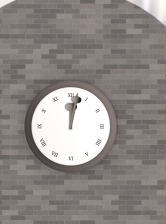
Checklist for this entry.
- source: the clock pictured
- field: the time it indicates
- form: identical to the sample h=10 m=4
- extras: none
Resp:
h=12 m=2
